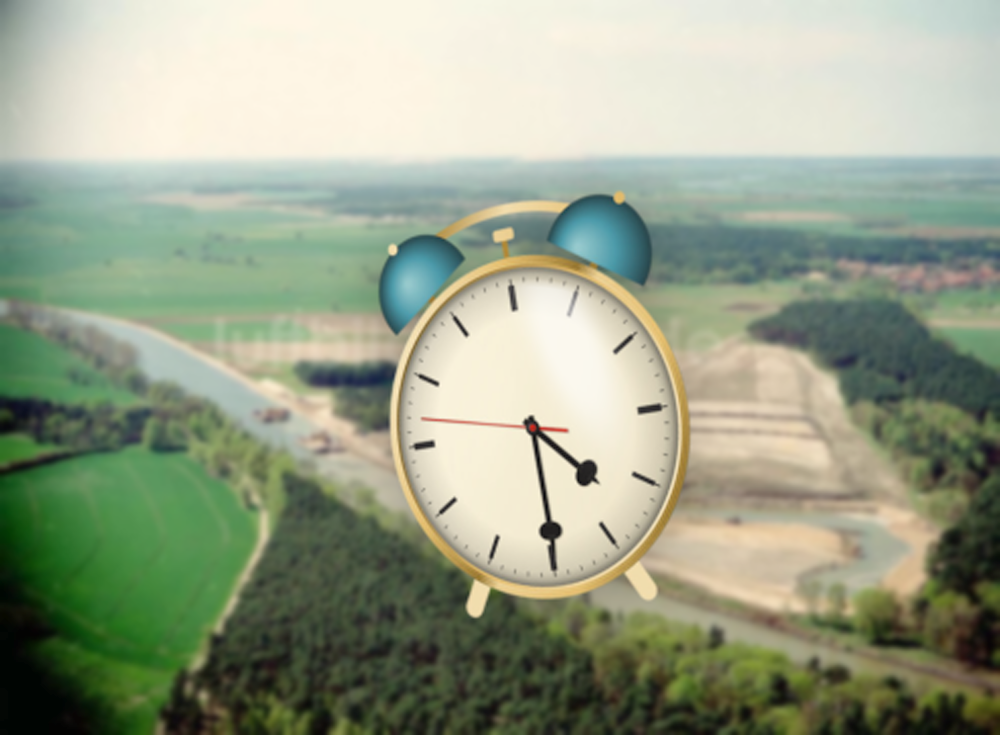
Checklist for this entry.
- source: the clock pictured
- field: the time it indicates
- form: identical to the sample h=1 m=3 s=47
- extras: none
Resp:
h=4 m=29 s=47
